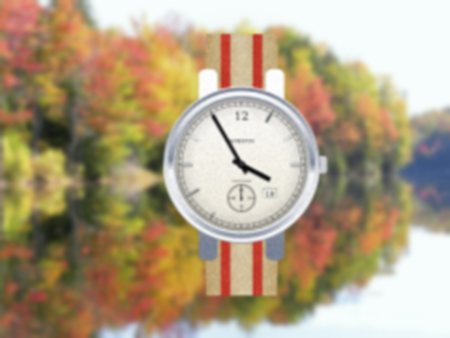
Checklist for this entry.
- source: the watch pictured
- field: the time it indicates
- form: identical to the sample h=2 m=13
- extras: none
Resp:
h=3 m=55
